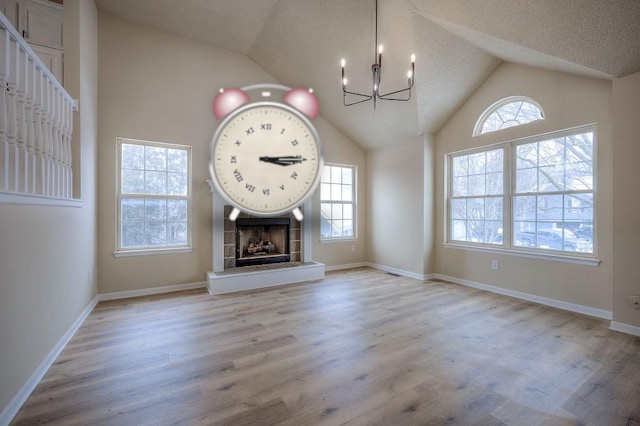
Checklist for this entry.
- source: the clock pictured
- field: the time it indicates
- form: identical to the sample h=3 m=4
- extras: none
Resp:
h=3 m=15
